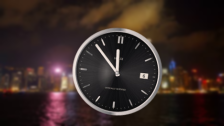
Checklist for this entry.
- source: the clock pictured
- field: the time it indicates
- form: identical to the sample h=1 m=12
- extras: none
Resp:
h=11 m=53
